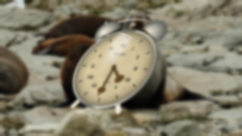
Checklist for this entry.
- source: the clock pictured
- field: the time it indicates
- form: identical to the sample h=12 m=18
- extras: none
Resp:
h=4 m=31
